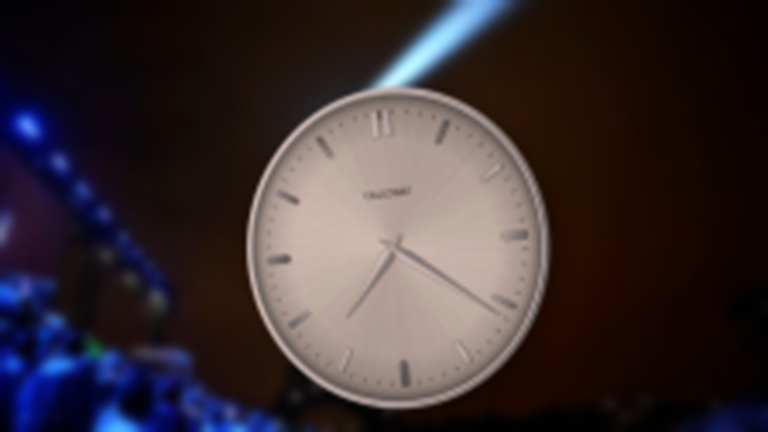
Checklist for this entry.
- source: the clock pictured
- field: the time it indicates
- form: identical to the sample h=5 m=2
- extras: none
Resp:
h=7 m=21
